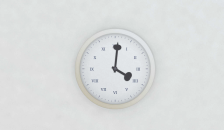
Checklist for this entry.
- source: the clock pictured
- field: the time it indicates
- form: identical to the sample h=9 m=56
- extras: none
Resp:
h=4 m=1
